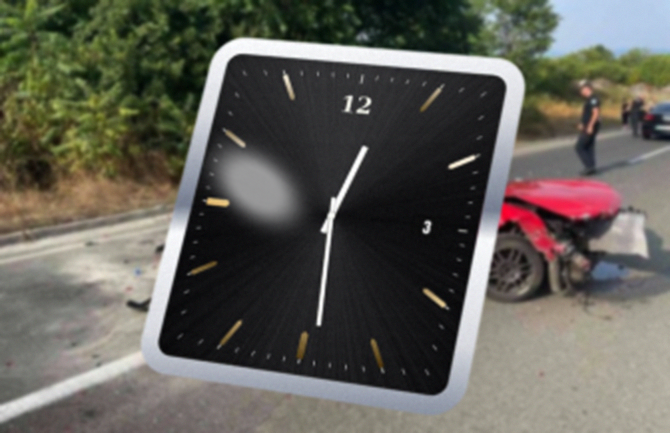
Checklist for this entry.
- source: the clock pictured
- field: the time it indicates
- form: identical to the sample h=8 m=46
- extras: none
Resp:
h=12 m=29
